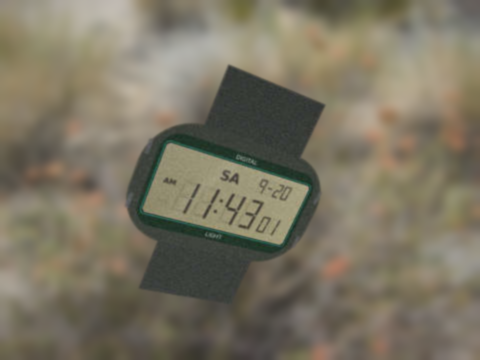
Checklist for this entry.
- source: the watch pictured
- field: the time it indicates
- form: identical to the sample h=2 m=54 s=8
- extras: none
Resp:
h=11 m=43 s=1
